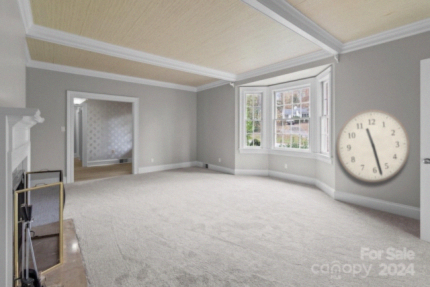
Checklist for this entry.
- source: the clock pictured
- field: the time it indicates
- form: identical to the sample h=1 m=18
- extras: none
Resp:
h=11 m=28
